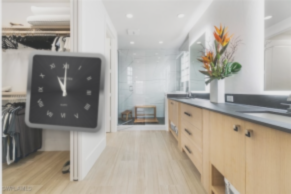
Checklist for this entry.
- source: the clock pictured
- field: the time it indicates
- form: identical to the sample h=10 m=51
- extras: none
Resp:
h=11 m=0
